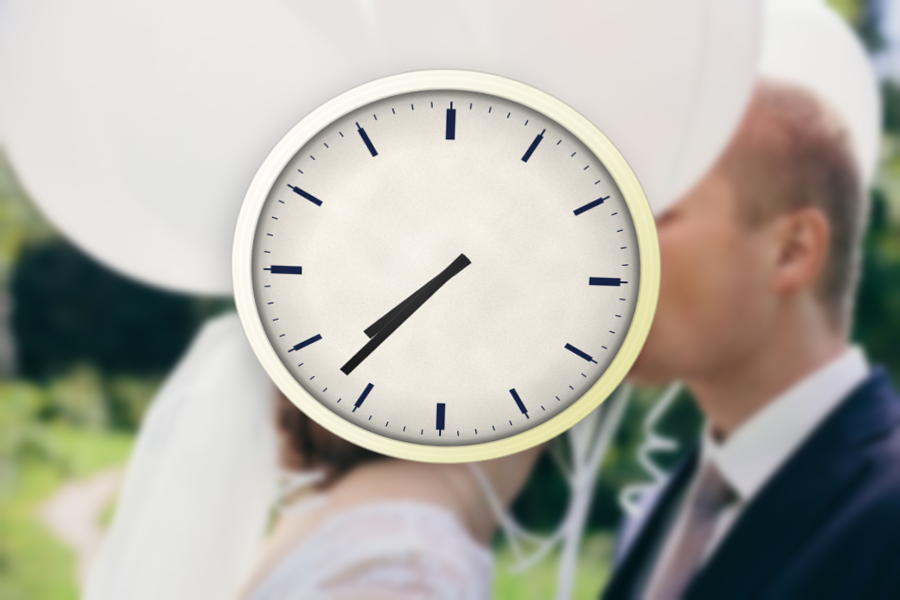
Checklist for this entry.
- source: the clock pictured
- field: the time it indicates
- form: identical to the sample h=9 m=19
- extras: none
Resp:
h=7 m=37
